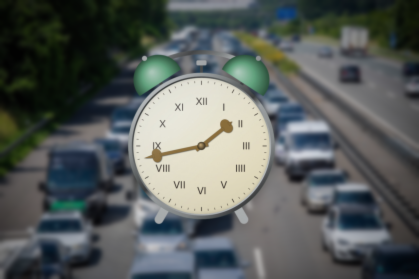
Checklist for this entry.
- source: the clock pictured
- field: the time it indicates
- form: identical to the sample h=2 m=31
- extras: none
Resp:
h=1 m=43
